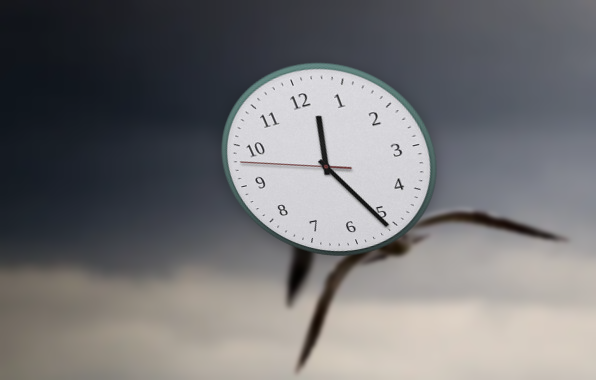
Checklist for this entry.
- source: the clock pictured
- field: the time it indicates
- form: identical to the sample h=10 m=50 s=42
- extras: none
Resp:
h=12 m=25 s=48
